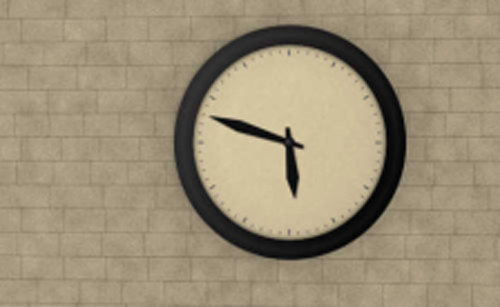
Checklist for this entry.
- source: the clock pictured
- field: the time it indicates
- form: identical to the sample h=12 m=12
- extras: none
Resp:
h=5 m=48
